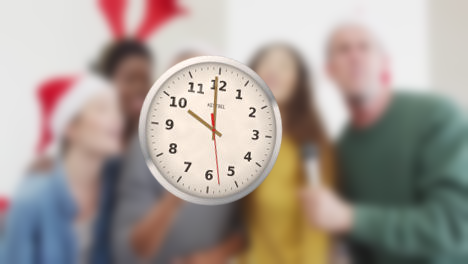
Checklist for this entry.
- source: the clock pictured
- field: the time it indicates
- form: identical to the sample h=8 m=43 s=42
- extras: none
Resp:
h=9 m=59 s=28
